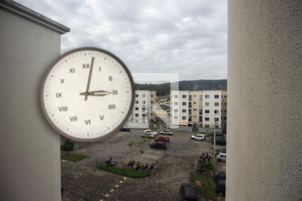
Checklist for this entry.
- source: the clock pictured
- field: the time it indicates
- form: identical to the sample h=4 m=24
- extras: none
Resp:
h=3 m=2
